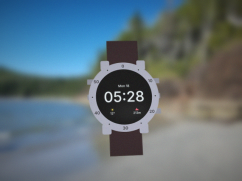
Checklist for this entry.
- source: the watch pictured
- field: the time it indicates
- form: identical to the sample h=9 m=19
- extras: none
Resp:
h=5 m=28
